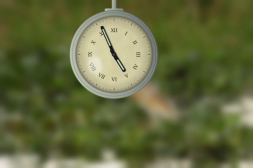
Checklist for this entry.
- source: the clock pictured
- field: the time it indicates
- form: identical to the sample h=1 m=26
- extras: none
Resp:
h=4 m=56
